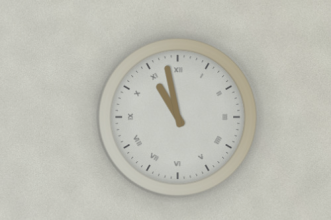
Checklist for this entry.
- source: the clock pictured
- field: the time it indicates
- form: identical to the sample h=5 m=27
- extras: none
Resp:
h=10 m=58
